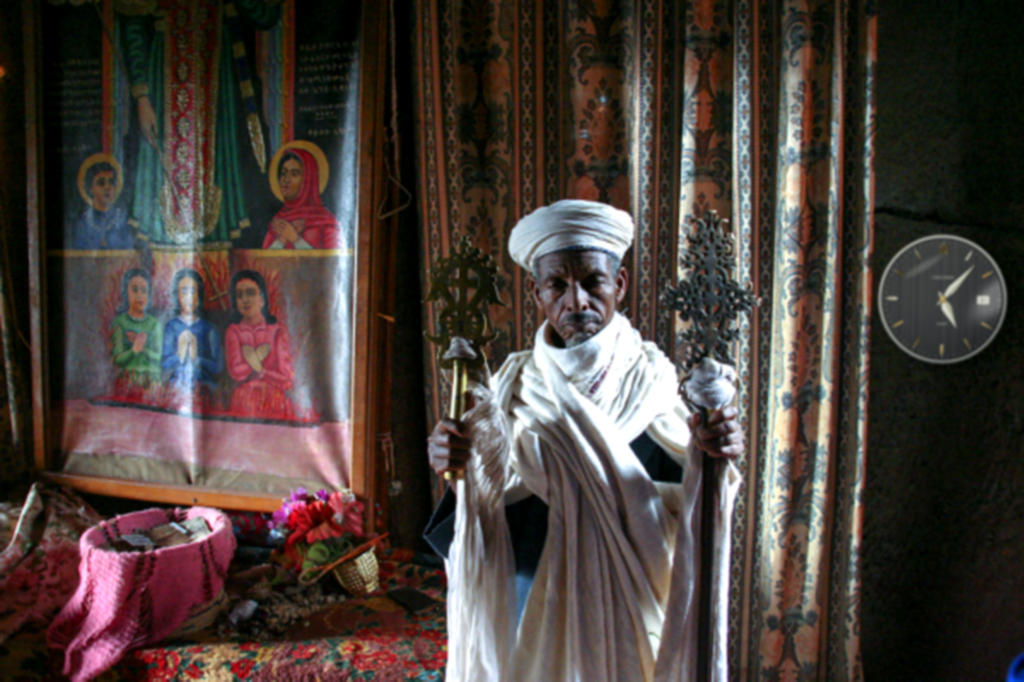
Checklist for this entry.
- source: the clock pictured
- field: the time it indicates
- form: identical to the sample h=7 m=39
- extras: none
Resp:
h=5 m=7
